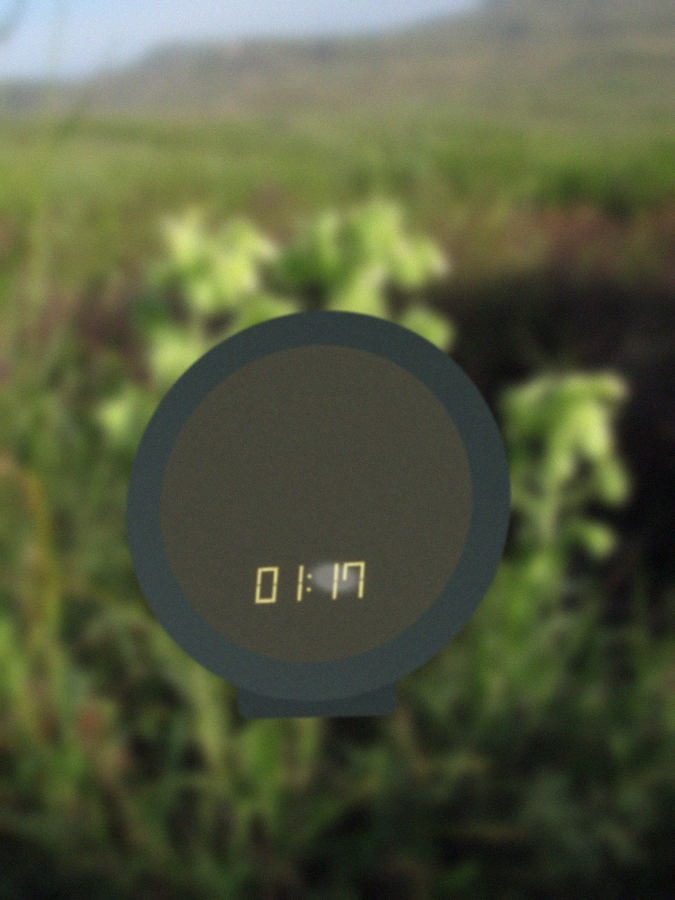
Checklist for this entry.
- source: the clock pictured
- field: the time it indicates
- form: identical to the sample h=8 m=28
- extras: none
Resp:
h=1 m=17
